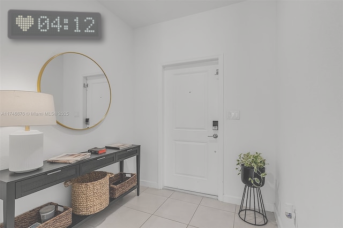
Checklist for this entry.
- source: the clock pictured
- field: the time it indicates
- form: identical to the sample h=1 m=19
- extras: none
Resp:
h=4 m=12
